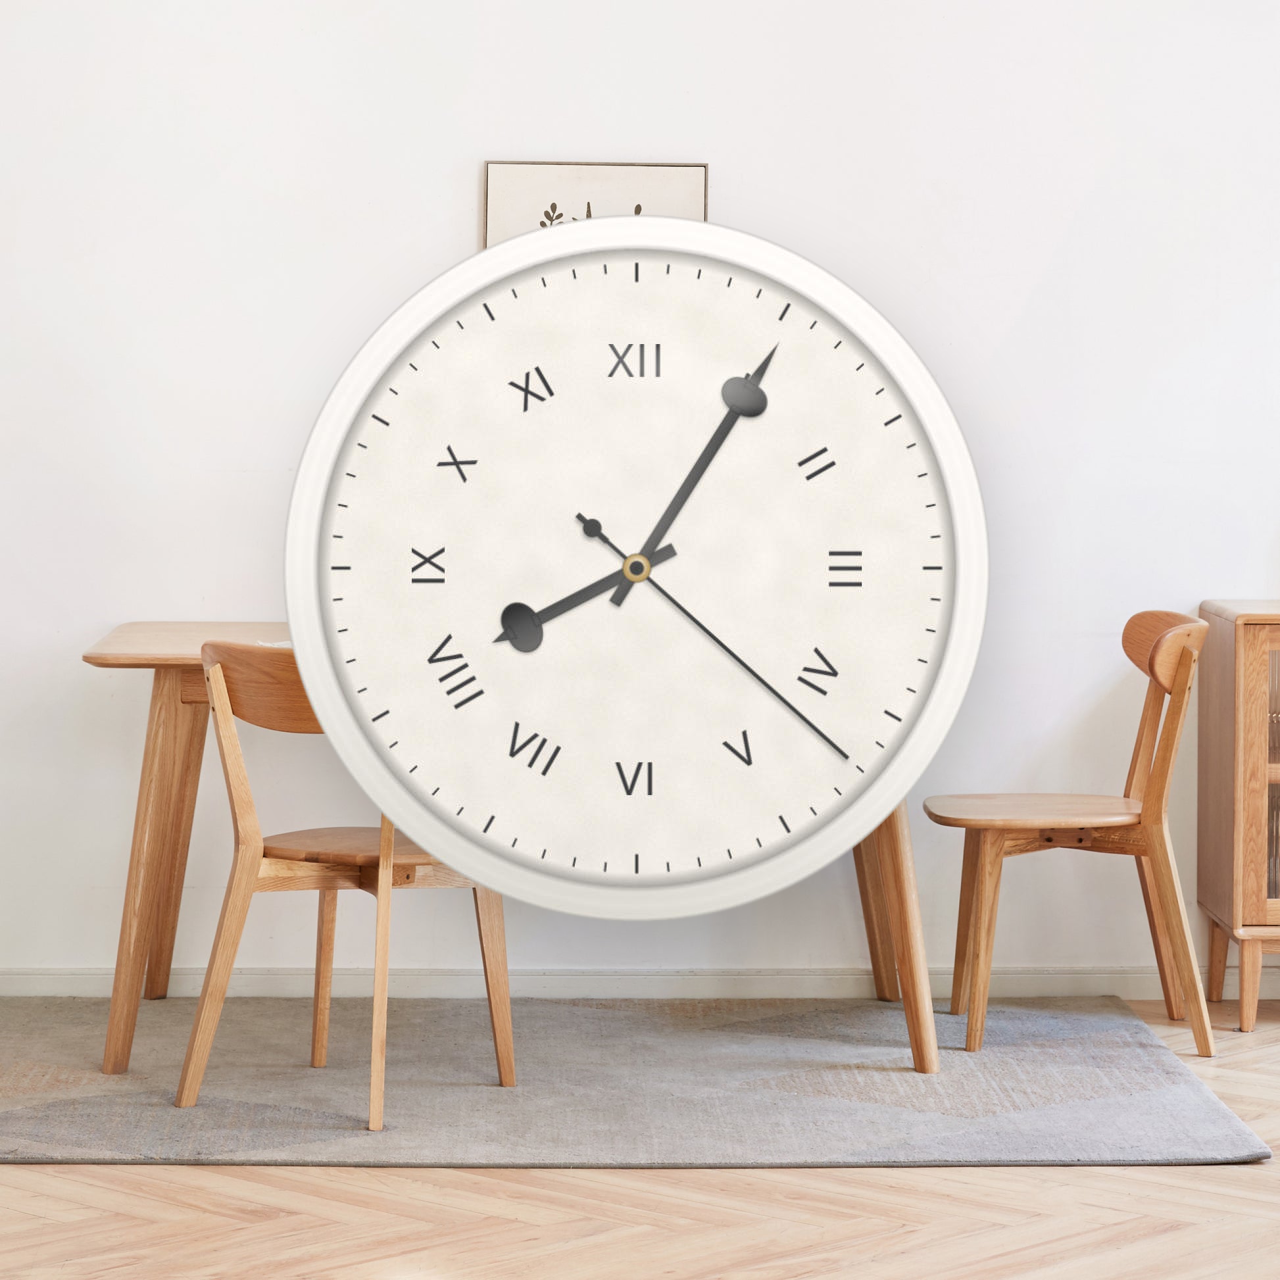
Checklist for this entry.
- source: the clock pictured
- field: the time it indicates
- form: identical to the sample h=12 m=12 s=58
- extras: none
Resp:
h=8 m=5 s=22
